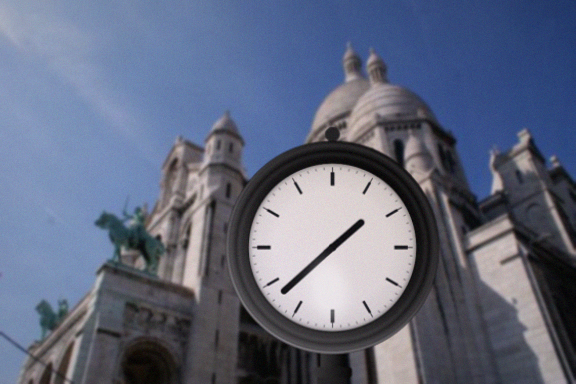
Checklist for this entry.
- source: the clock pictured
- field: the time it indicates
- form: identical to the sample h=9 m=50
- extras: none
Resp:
h=1 m=38
